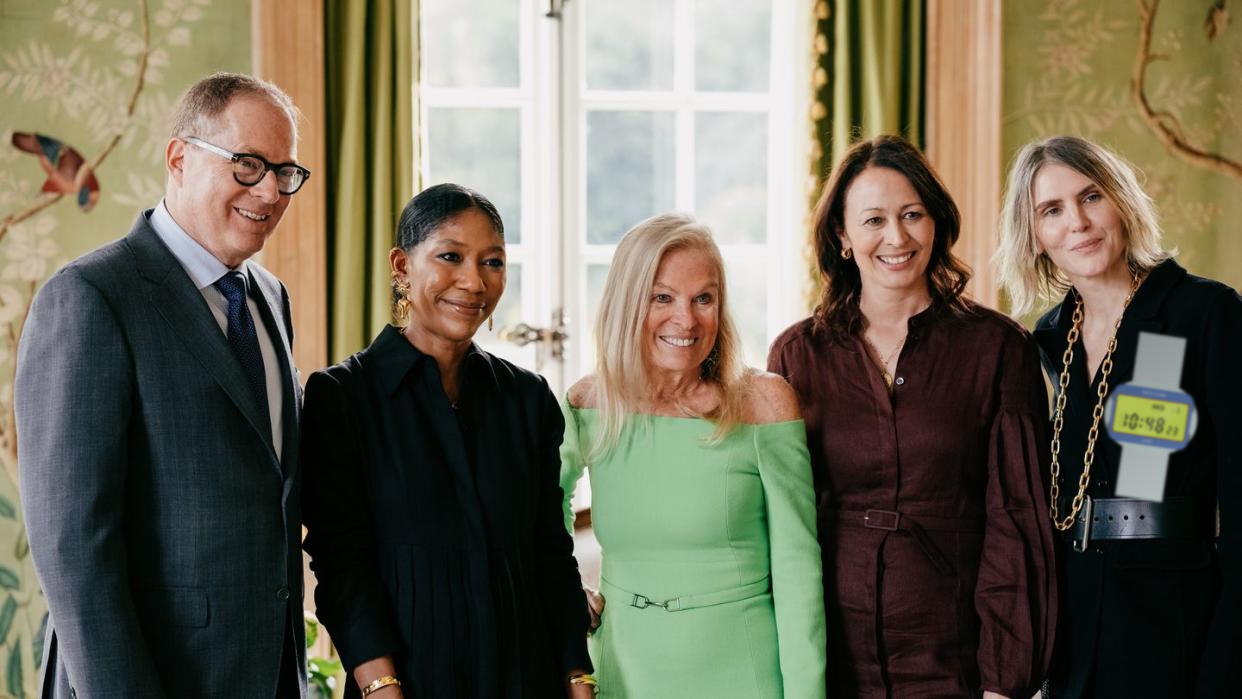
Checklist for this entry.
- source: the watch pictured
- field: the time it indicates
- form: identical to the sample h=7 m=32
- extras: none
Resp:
h=10 m=48
